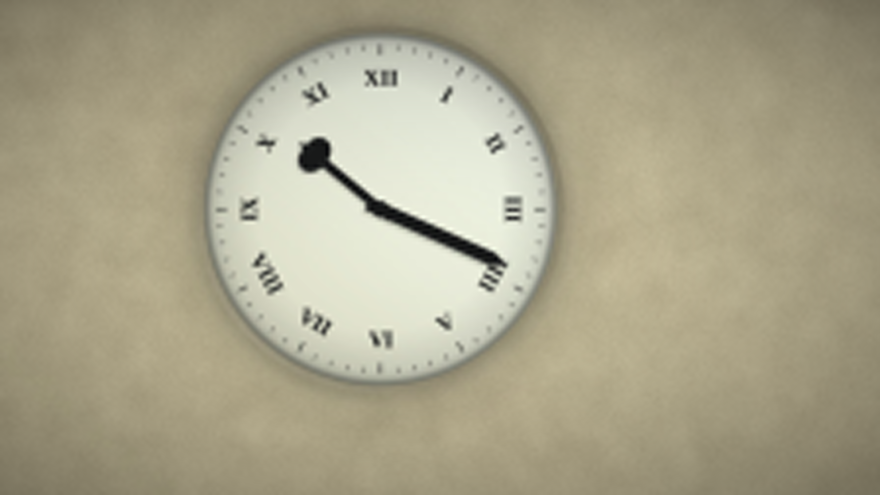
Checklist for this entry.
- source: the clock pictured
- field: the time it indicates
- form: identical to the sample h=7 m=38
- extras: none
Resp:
h=10 m=19
